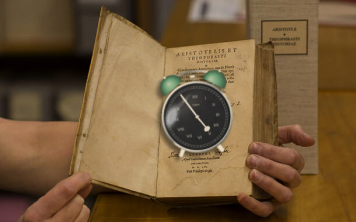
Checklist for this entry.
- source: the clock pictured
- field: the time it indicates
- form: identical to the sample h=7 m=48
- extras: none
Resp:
h=4 m=55
